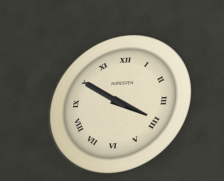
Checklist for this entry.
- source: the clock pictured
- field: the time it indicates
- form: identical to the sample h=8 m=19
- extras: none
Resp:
h=3 m=50
